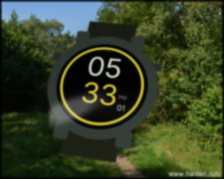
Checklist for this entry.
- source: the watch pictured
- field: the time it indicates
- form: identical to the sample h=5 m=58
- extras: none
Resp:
h=5 m=33
